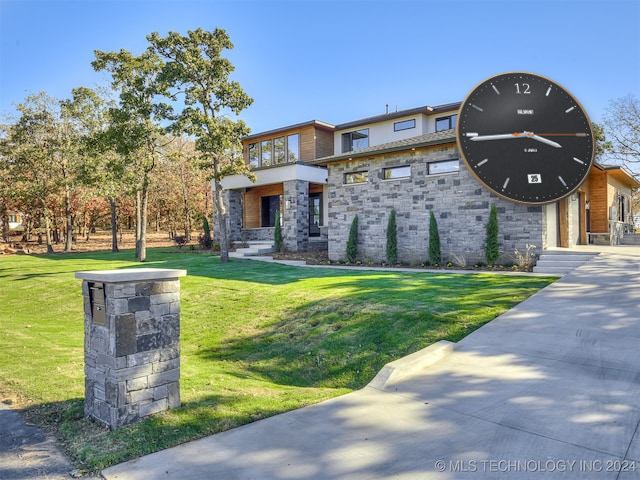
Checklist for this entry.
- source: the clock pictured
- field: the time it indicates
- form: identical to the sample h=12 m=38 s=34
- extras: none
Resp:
h=3 m=44 s=15
